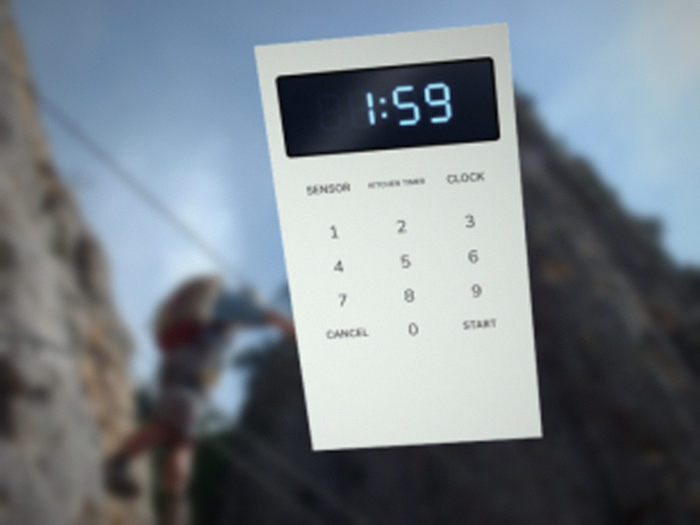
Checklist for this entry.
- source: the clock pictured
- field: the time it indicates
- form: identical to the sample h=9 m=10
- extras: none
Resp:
h=1 m=59
